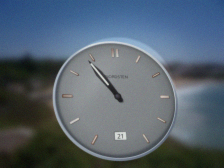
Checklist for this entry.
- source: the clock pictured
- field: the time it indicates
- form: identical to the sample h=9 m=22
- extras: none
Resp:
h=10 m=54
